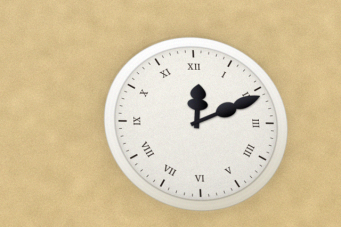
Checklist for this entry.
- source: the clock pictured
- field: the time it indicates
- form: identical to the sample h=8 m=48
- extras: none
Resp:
h=12 m=11
